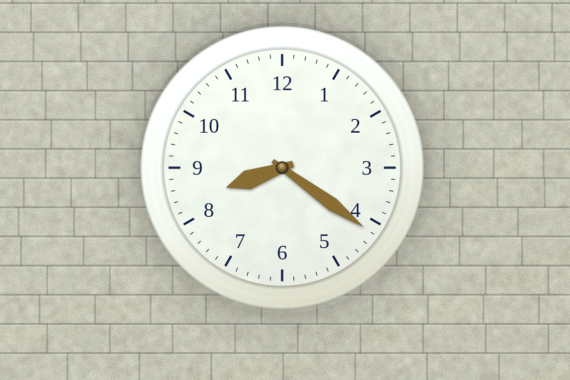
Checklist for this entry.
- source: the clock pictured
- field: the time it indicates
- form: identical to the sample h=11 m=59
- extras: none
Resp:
h=8 m=21
